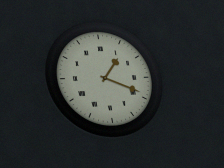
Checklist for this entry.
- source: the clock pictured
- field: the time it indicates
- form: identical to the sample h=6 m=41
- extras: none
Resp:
h=1 m=19
